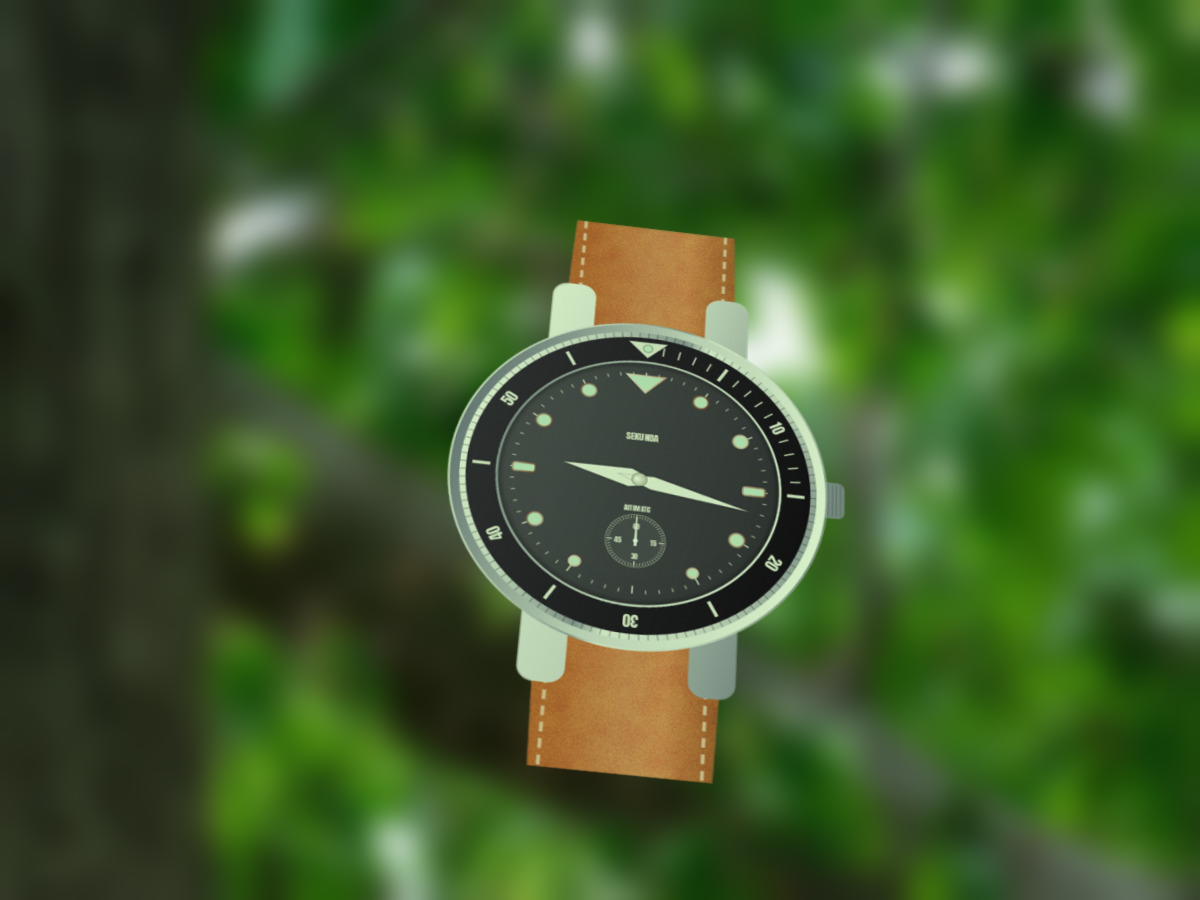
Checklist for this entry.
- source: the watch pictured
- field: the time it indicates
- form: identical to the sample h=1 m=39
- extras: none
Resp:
h=9 m=17
